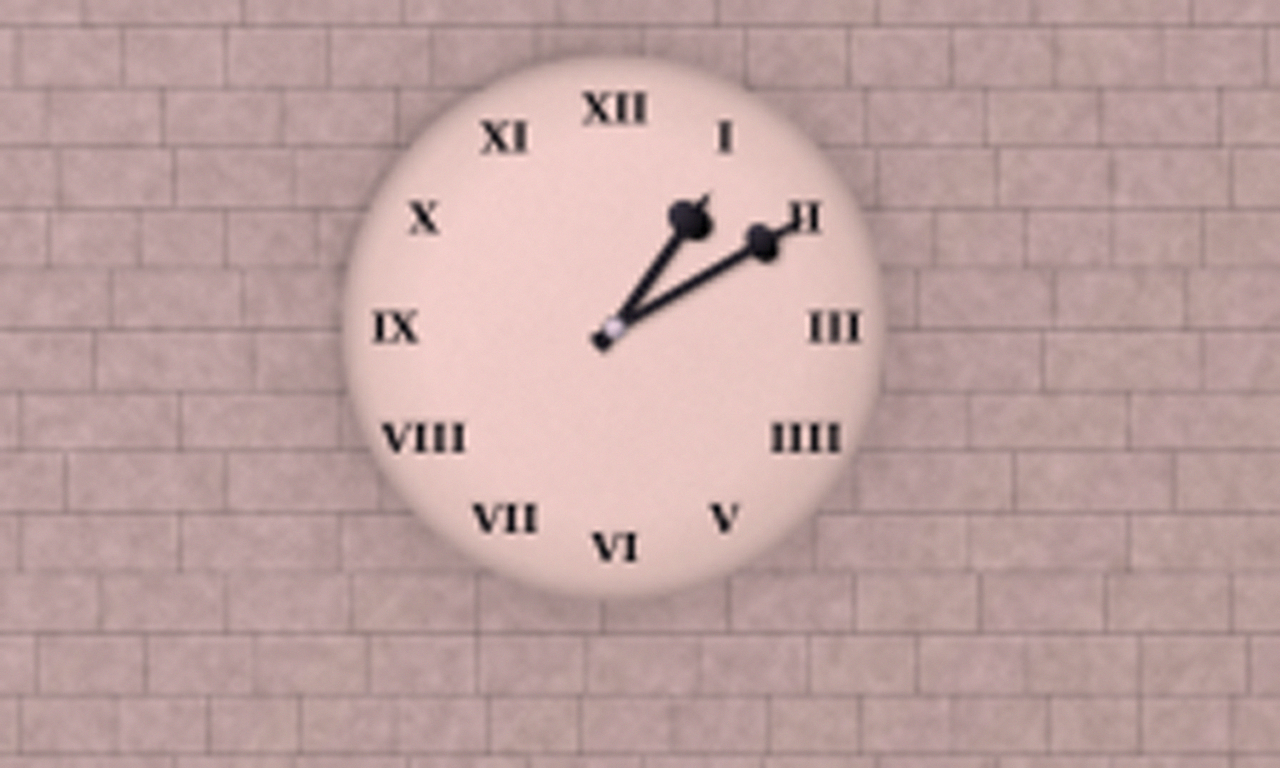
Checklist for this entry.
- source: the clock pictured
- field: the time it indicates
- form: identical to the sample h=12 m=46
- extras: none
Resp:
h=1 m=10
